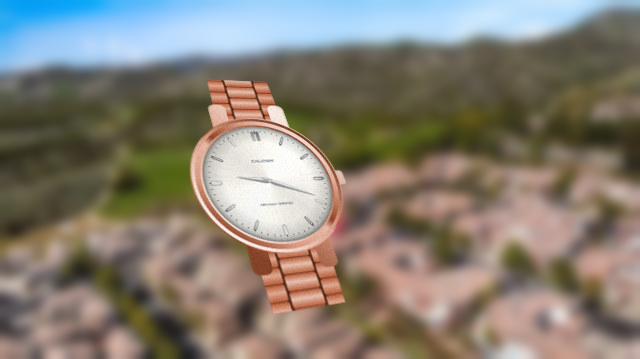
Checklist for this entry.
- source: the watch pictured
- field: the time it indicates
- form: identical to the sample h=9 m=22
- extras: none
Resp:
h=9 m=19
